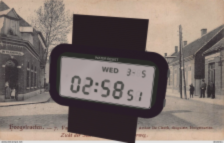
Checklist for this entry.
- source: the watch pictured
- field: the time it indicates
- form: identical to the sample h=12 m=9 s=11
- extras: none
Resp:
h=2 m=58 s=51
